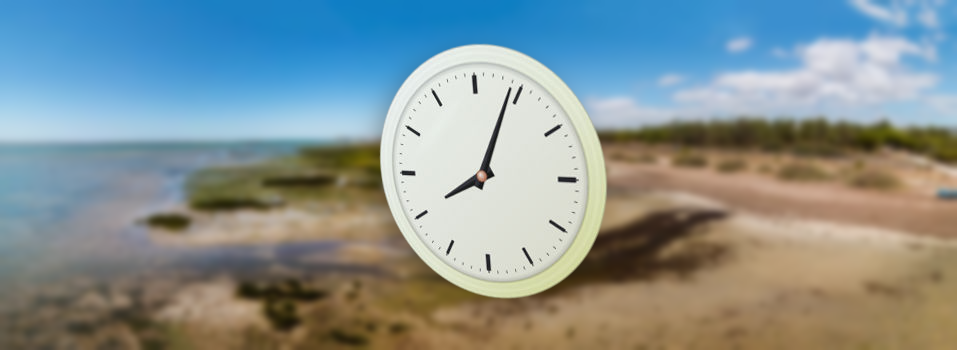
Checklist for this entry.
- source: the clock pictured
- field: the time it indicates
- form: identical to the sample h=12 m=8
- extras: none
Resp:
h=8 m=4
